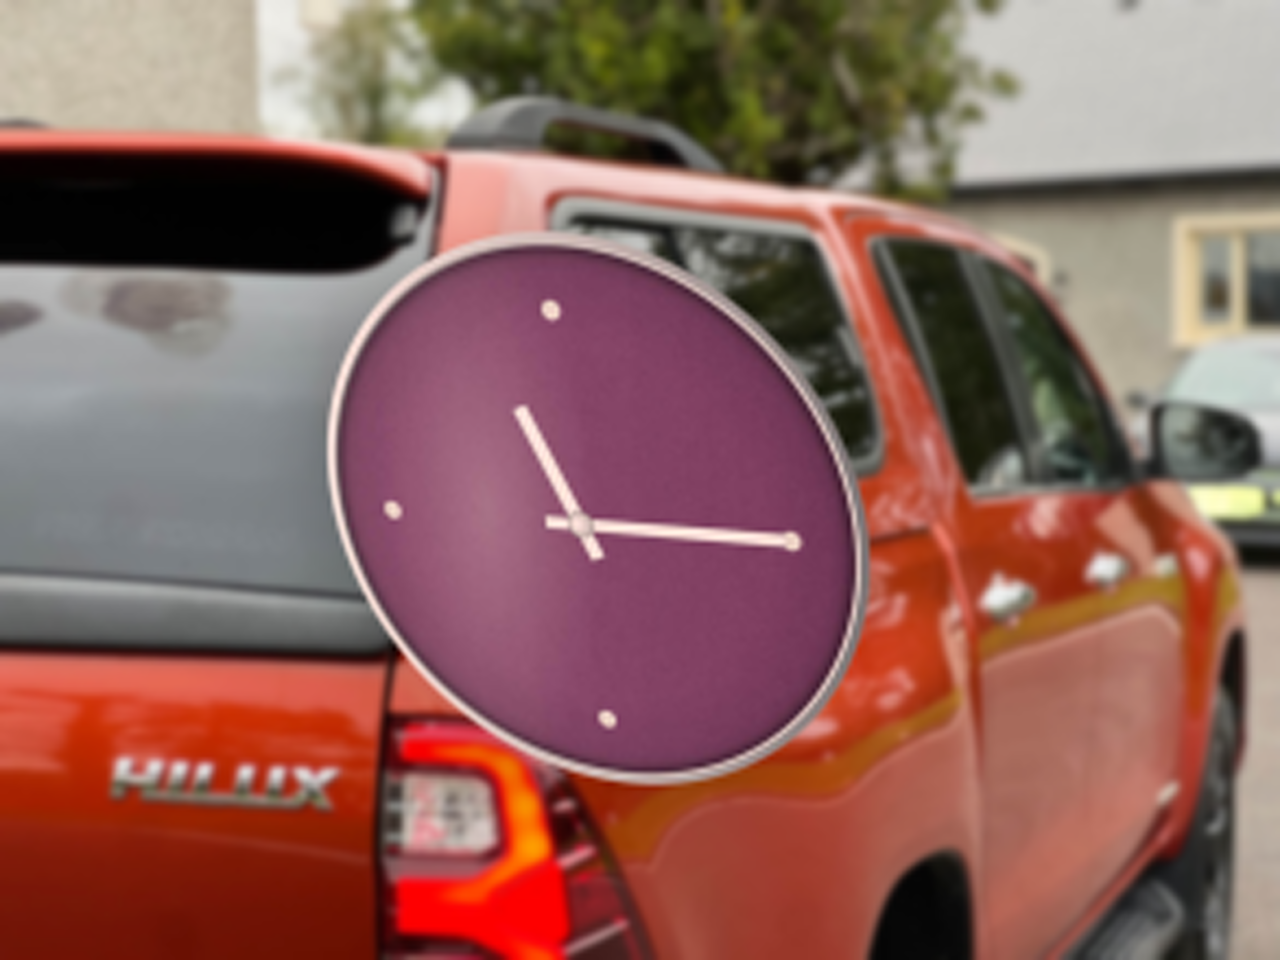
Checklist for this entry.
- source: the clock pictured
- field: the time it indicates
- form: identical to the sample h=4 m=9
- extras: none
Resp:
h=11 m=15
